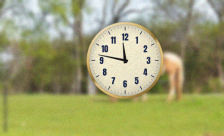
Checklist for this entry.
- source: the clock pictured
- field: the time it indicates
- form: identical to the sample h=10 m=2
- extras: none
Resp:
h=11 m=47
